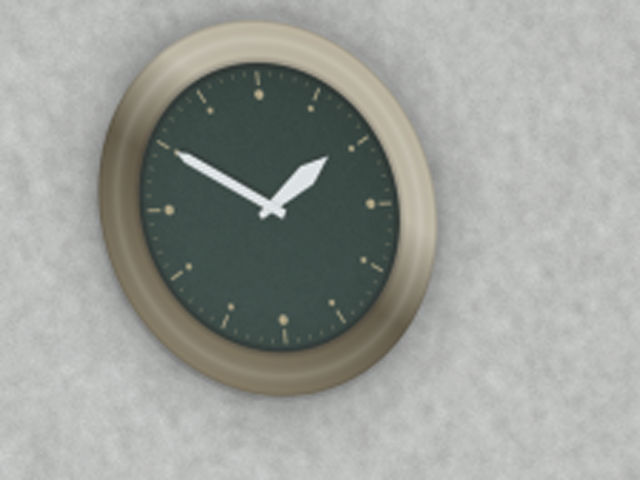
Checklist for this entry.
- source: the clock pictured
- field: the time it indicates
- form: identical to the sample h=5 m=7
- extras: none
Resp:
h=1 m=50
